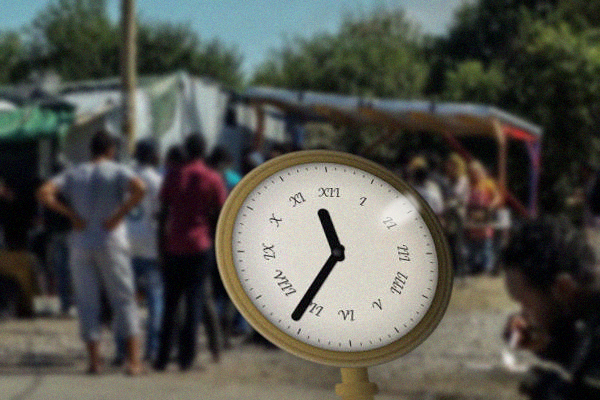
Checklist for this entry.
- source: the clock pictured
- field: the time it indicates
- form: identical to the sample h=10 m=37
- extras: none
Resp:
h=11 m=36
